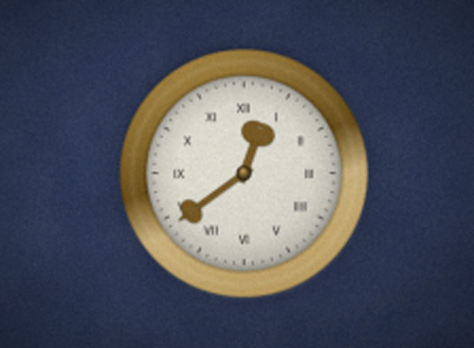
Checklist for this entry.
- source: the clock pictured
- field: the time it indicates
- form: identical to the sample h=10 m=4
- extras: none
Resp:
h=12 m=39
